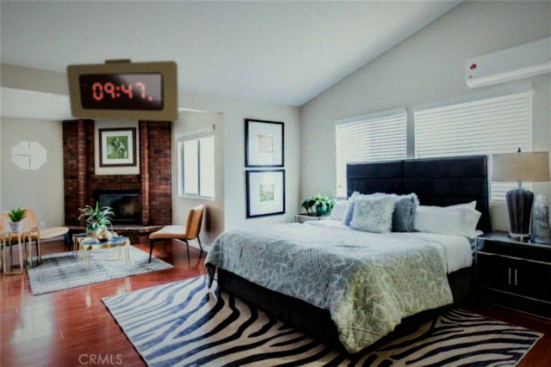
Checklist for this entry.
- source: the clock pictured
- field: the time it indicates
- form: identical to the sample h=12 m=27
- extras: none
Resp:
h=9 m=47
